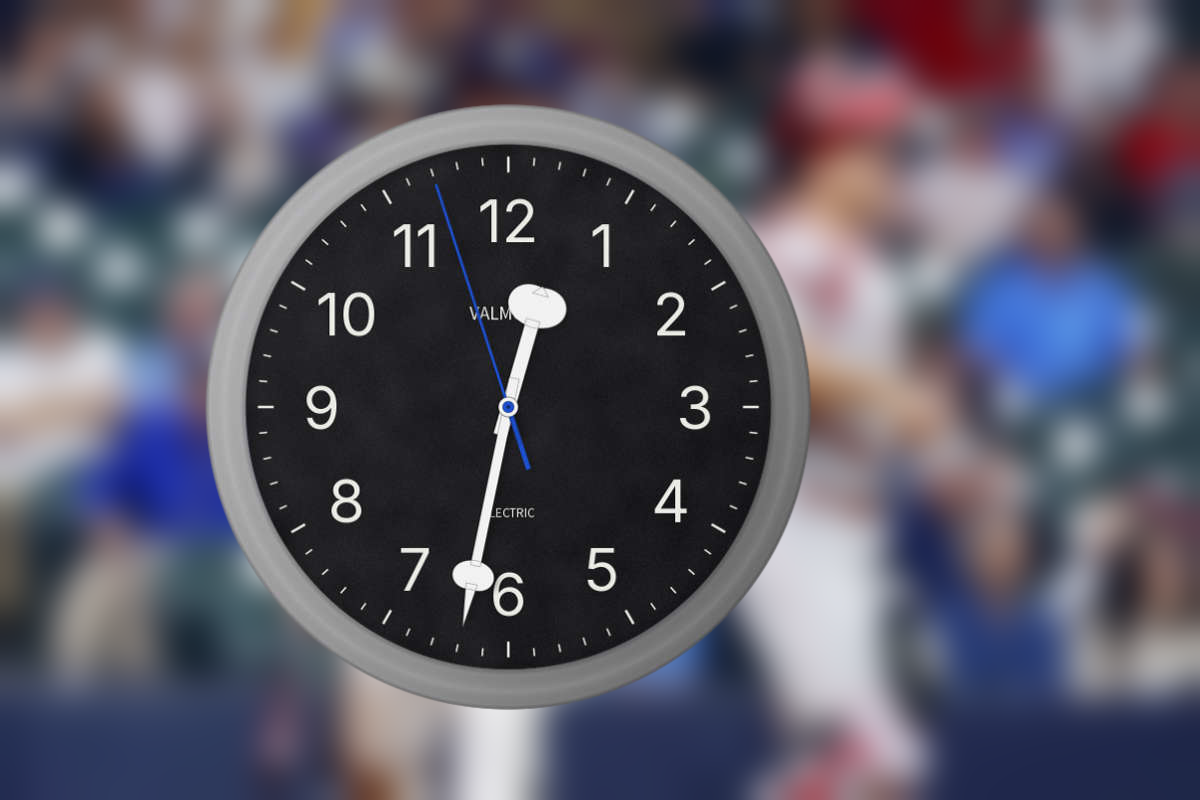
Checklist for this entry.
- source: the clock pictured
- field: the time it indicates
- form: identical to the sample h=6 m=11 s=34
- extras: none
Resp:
h=12 m=31 s=57
